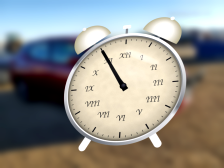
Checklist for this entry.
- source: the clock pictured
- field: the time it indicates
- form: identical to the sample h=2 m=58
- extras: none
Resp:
h=10 m=55
